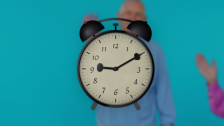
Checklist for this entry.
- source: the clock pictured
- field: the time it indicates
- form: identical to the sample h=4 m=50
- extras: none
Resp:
h=9 m=10
